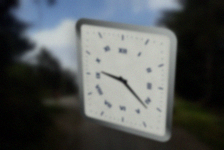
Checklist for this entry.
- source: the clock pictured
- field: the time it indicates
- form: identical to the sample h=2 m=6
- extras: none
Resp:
h=9 m=22
